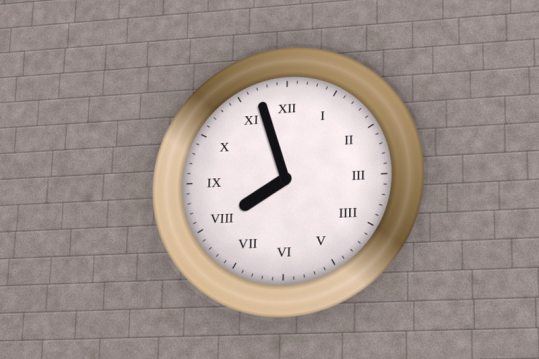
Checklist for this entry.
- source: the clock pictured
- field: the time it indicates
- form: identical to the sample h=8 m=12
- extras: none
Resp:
h=7 m=57
